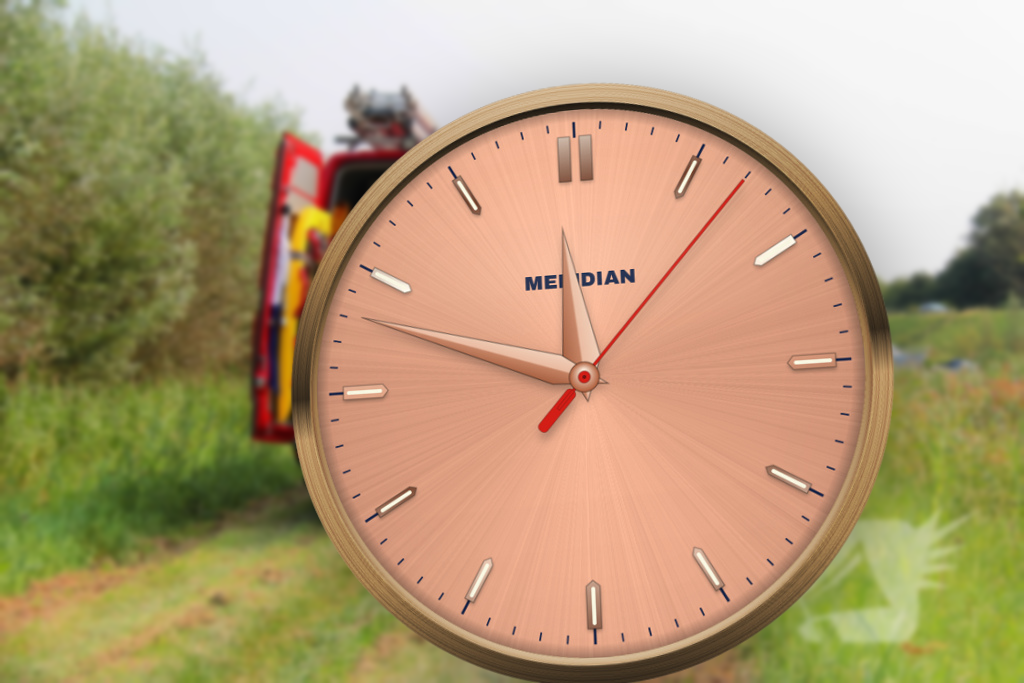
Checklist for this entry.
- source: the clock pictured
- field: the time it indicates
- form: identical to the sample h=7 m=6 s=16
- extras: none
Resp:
h=11 m=48 s=7
